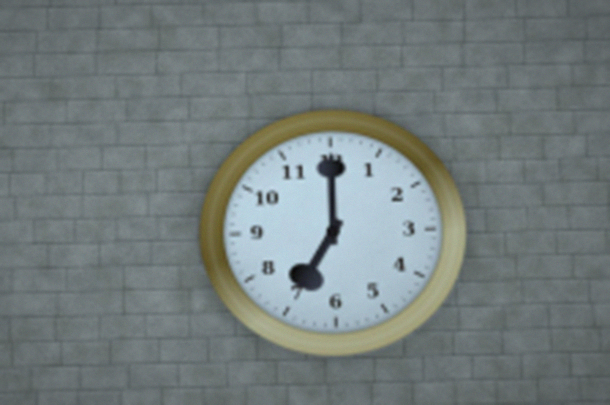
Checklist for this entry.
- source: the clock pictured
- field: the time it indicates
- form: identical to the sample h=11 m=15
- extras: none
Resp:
h=7 m=0
